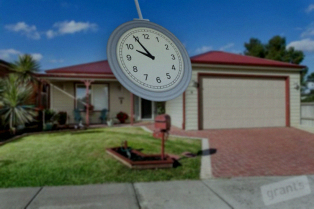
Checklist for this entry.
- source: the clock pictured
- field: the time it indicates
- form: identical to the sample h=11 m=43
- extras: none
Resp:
h=9 m=55
